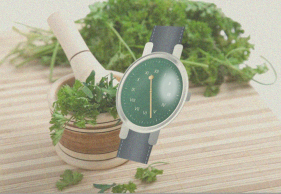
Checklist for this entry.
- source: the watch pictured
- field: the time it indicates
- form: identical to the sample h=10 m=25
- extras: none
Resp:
h=11 m=27
